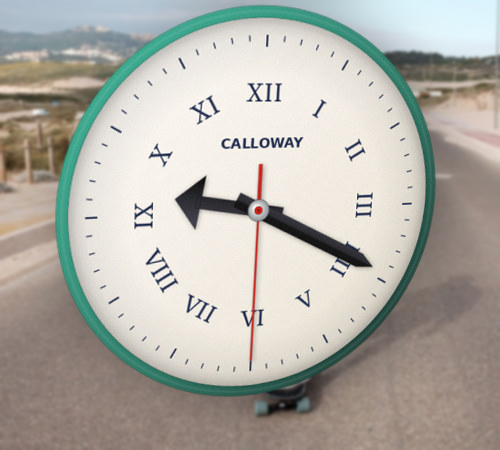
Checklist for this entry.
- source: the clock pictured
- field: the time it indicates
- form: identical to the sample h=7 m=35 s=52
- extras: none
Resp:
h=9 m=19 s=30
